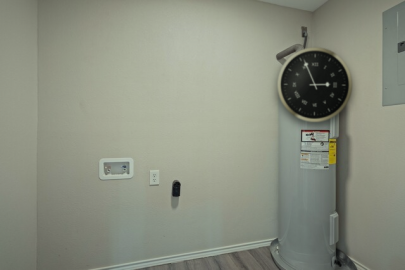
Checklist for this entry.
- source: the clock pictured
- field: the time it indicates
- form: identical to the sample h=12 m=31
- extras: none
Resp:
h=2 m=56
